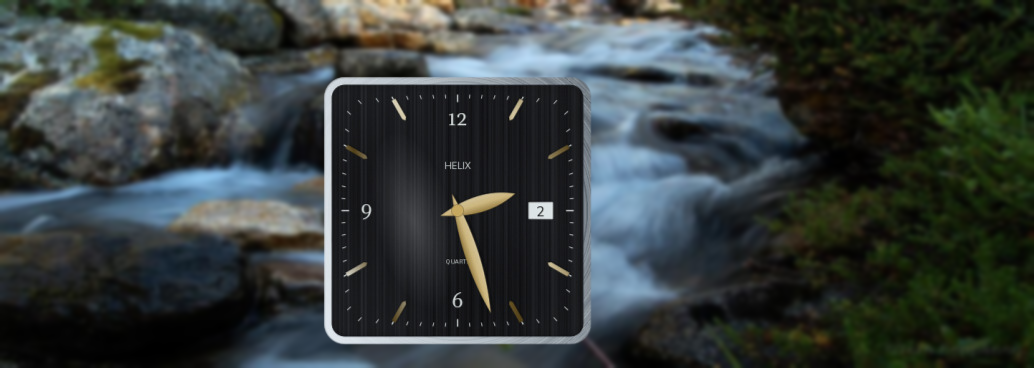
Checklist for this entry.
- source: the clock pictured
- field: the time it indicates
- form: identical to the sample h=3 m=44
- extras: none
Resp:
h=2 m=27
